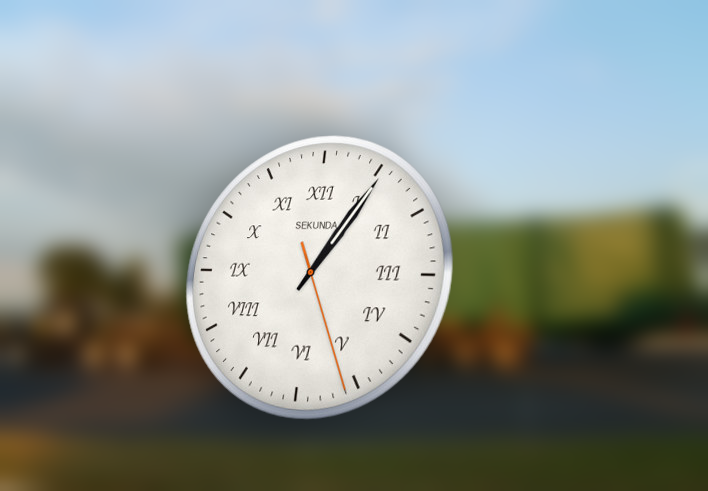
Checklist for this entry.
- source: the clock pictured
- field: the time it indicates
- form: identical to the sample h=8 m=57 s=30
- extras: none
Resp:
h=1 m=5 s=26
